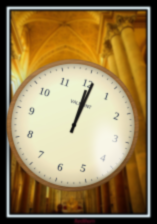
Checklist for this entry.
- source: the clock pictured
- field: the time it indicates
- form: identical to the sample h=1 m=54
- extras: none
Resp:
h=12 m=1
